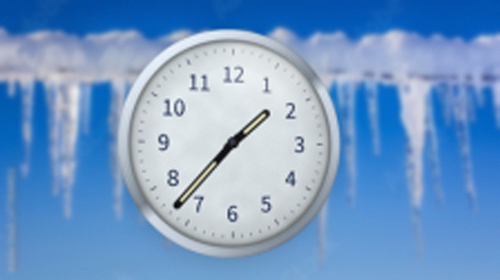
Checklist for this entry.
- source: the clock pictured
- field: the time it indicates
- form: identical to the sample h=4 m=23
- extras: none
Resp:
h=1 m=37
